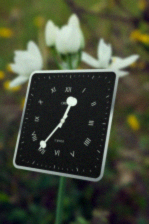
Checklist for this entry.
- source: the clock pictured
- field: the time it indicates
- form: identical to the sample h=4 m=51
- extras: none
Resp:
h=12 m=36
